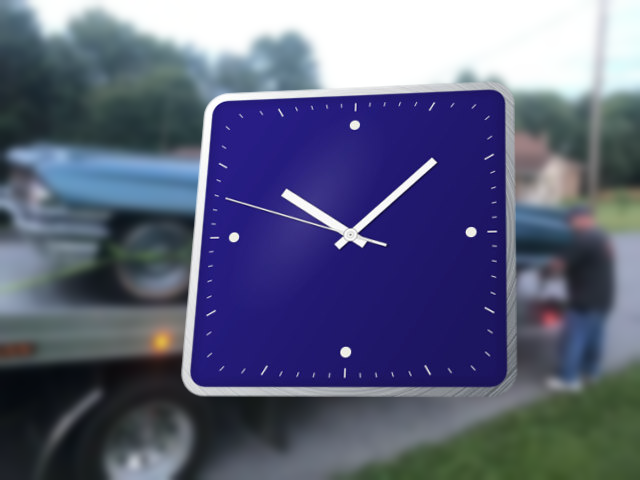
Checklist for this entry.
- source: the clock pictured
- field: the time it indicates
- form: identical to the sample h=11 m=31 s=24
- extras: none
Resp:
h=10 m=7 s=48
